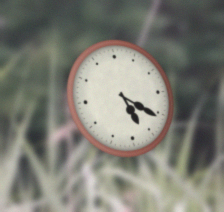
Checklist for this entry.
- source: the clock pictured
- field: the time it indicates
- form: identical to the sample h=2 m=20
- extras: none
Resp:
h=5 m=21
